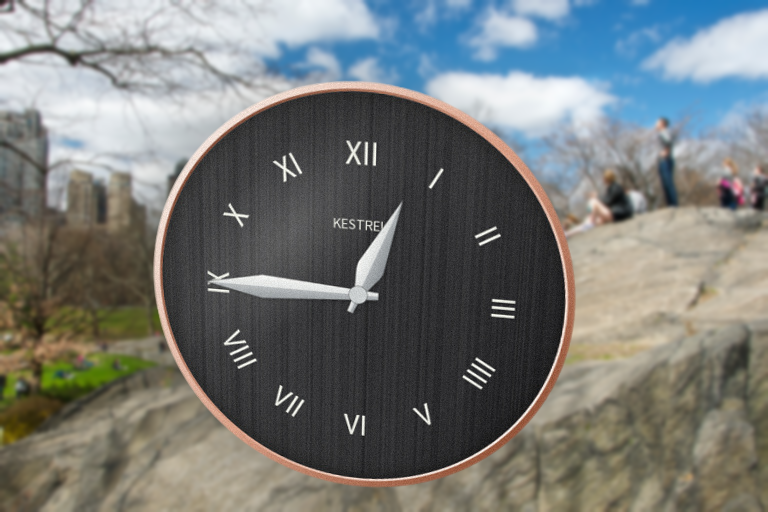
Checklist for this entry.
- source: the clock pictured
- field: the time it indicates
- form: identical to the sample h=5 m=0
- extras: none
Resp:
h=12 m=45
